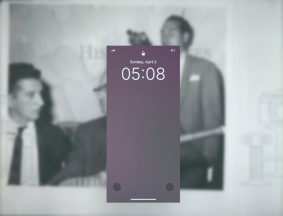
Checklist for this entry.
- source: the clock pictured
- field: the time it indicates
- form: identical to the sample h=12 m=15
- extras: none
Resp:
h=5 m=8
